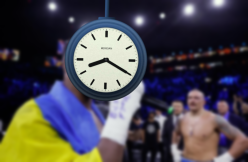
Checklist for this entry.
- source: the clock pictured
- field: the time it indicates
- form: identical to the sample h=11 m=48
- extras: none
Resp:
h=8 m=20
